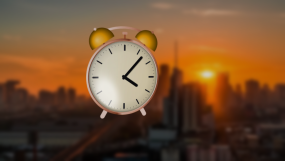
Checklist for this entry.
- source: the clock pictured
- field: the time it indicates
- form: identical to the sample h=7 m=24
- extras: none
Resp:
h=4 m=7
